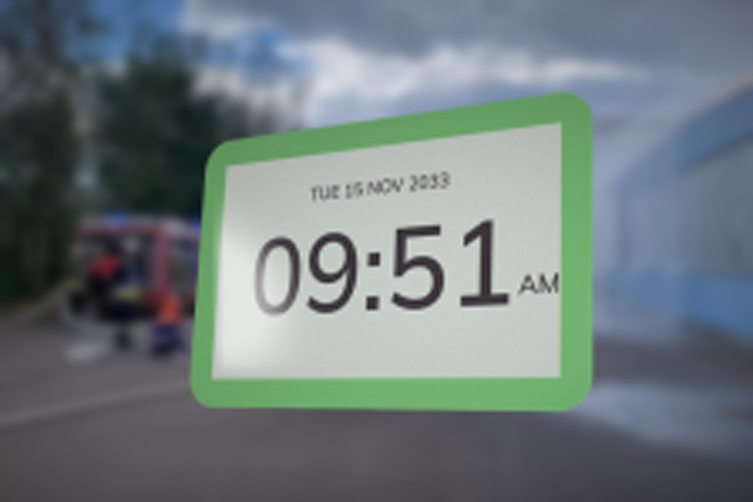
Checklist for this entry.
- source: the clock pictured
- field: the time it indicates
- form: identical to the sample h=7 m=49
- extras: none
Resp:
h=9 m=51
